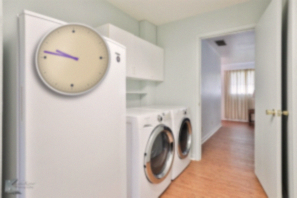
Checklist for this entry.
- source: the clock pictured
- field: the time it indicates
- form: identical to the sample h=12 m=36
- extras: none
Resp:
h=9 m=47
